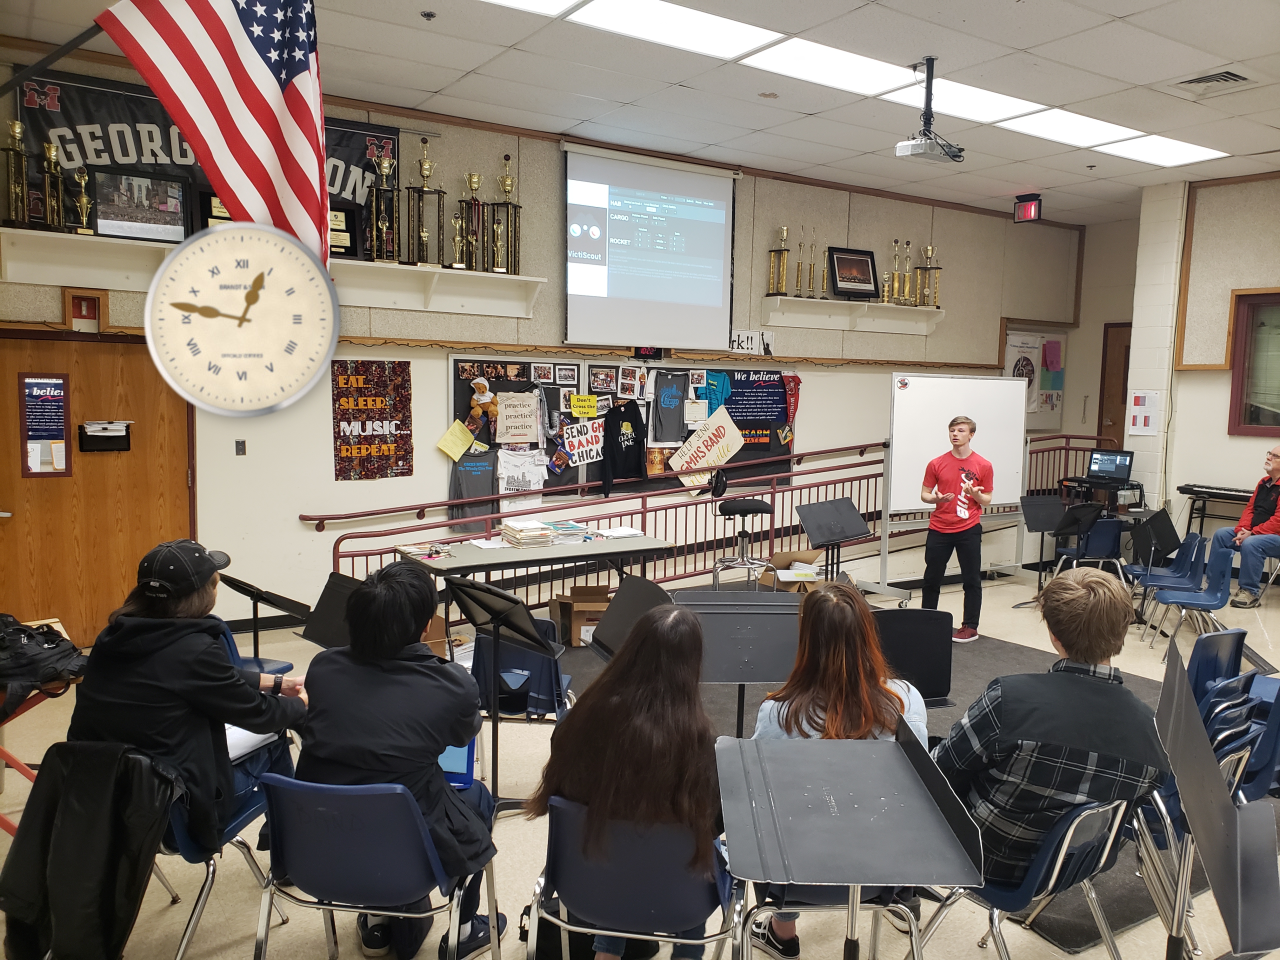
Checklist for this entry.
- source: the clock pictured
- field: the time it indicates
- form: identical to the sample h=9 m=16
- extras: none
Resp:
h=12 m=47
